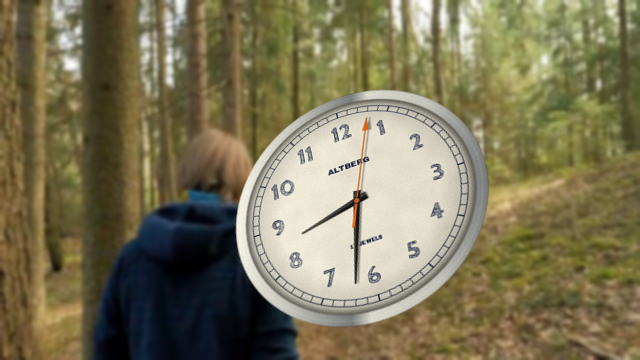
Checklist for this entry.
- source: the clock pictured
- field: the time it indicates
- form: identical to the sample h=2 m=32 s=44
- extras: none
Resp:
h=8 m=32 s=3
